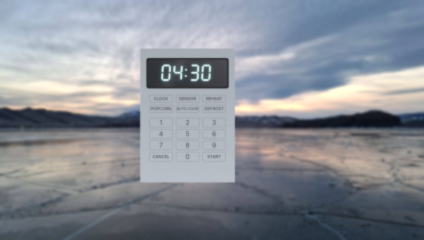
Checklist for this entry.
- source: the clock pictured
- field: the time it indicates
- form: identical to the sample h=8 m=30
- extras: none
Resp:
h=4 m=30
